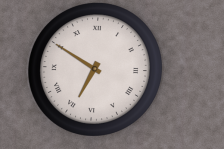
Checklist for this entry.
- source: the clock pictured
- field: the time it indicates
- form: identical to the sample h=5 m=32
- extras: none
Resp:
h=6 m=50
